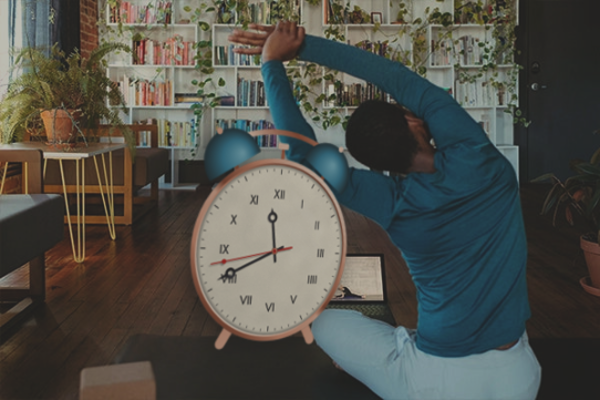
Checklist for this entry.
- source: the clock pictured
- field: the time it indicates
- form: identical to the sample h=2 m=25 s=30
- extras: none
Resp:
h=11 m=40 s=43
